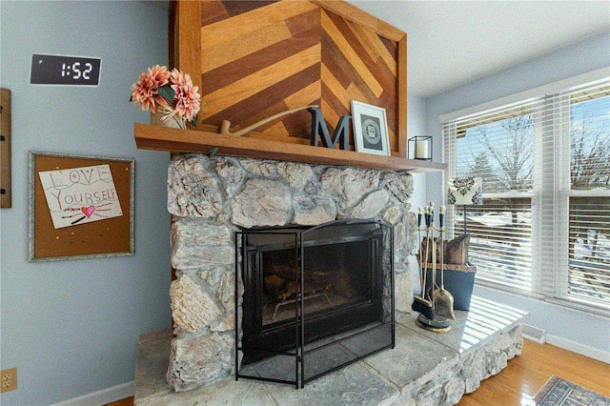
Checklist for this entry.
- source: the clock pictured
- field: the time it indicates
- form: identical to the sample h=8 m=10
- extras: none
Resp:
h=1 m=52
